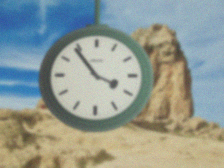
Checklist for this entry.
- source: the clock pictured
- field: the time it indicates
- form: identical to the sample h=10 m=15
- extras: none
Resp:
h=3 m=54
